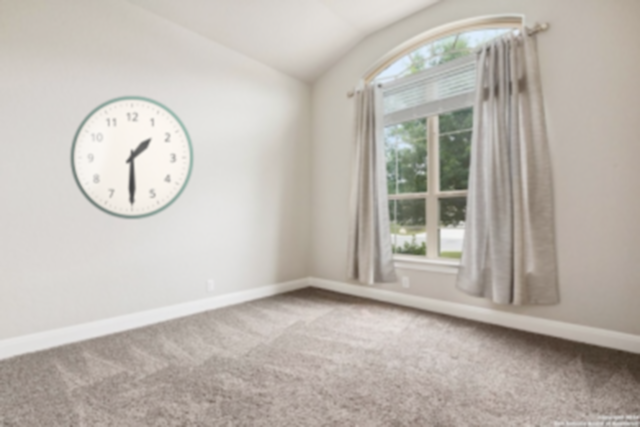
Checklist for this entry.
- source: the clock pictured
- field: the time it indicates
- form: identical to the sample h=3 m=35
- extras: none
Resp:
h=1 m=30
